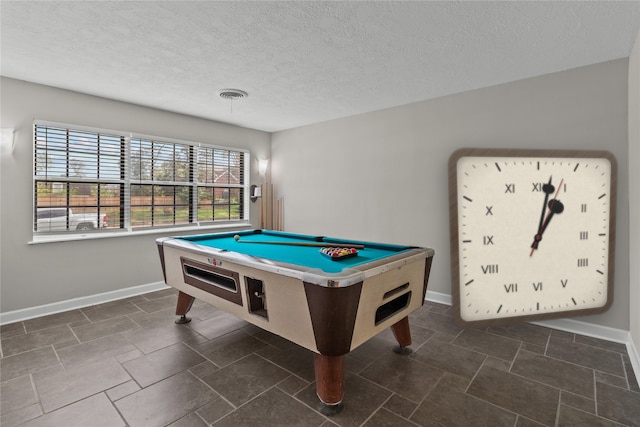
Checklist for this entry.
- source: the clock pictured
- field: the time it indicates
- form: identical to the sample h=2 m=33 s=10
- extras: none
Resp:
h=1 m=2 s=4
